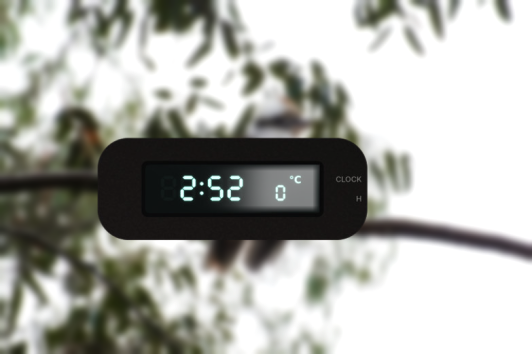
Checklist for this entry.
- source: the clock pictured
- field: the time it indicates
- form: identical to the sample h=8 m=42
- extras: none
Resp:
h=2 m=52
